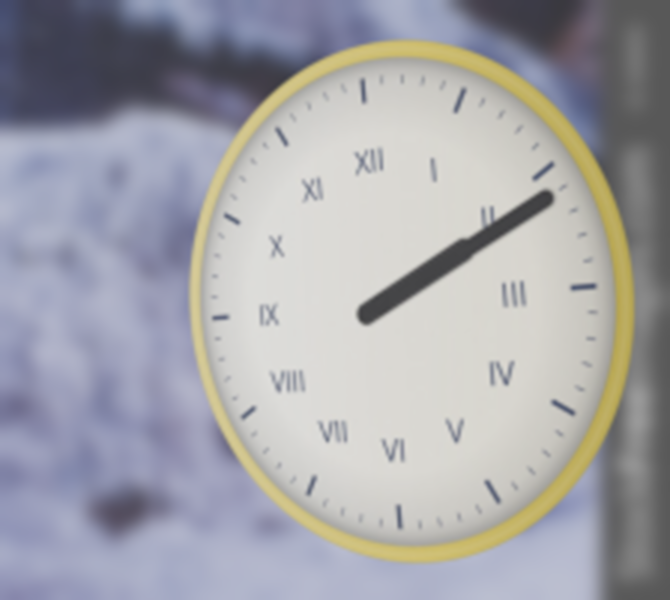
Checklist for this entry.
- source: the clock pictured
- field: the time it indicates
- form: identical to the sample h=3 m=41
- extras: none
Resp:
h=2 m=11
